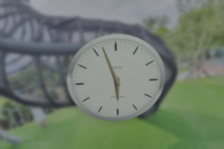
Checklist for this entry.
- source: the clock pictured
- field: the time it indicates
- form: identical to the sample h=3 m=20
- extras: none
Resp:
h=5 m=57
